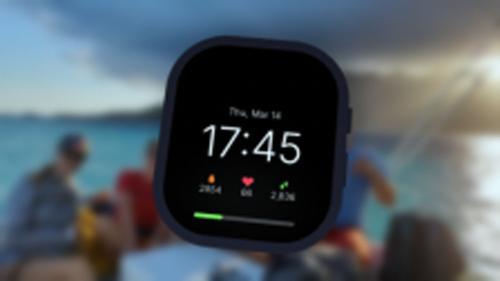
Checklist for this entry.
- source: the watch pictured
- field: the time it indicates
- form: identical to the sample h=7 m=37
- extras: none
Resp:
h=17 m=45
